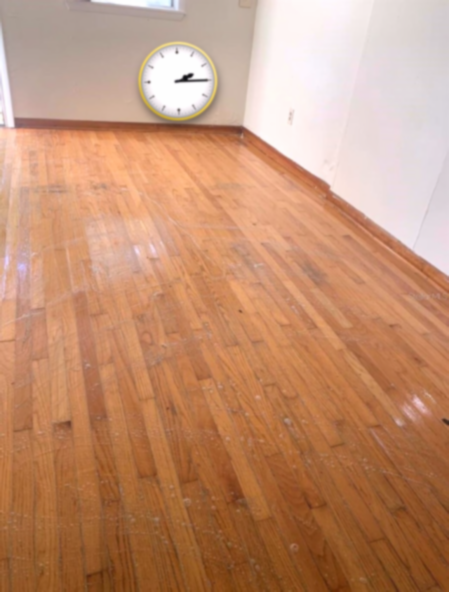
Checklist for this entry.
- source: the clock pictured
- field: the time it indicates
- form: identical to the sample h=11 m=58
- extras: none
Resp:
h=2 m=15
